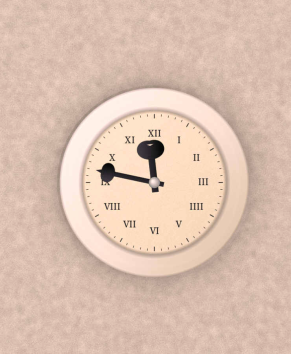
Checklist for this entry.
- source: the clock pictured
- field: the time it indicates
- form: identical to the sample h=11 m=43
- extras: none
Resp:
h=11 m=47
